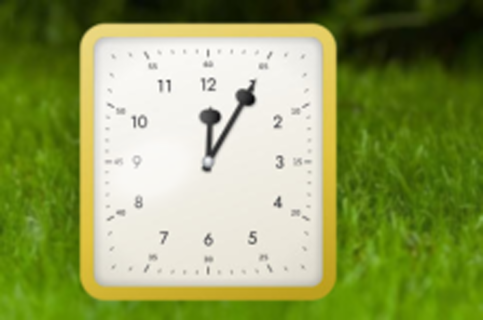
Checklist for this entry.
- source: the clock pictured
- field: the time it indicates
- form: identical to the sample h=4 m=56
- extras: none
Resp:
h=12 m=5
